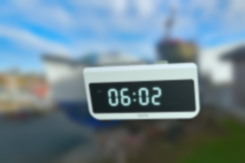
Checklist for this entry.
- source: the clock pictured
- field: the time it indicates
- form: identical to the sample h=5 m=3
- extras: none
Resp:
h=6 m=2
